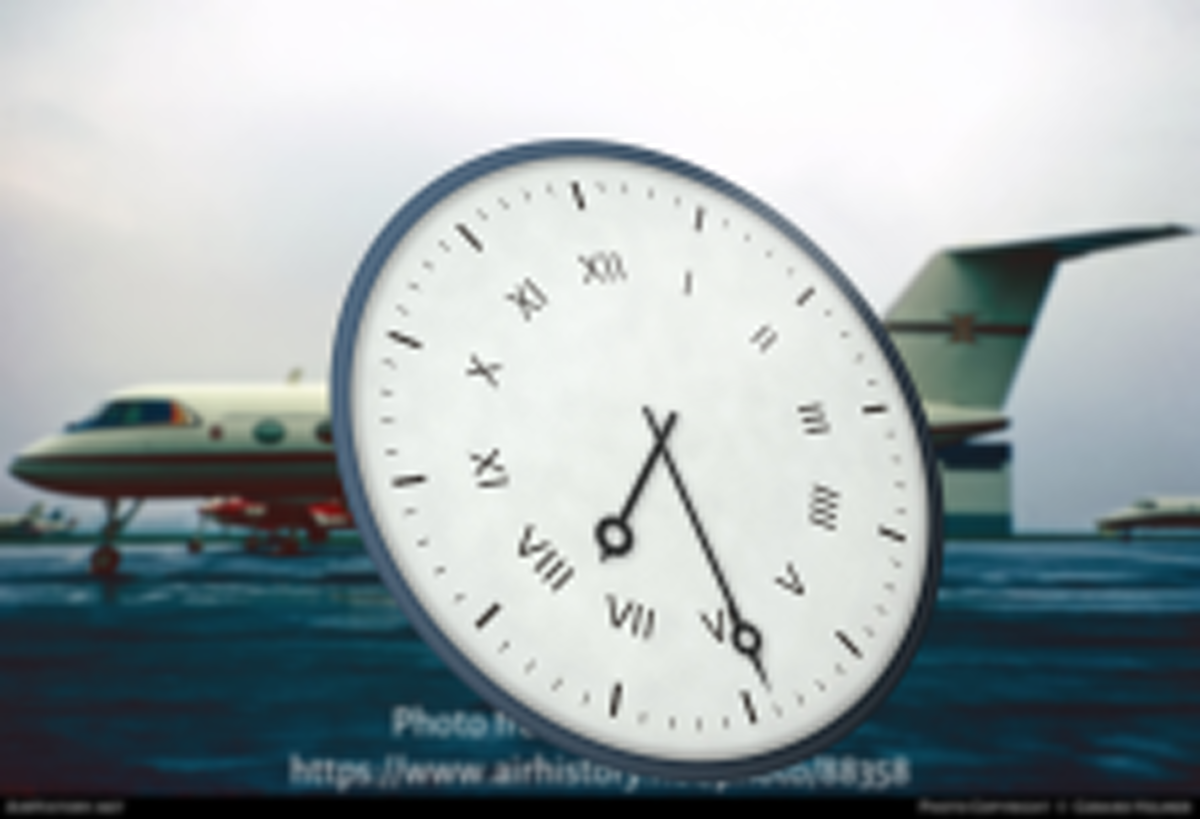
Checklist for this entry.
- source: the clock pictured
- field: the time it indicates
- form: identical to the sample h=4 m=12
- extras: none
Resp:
h=7 m=29
